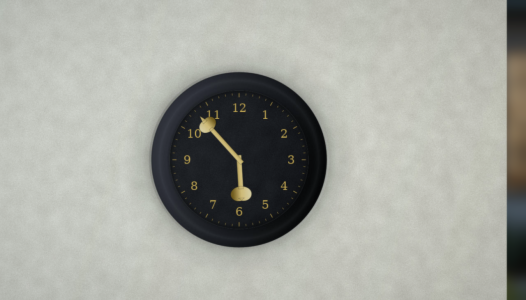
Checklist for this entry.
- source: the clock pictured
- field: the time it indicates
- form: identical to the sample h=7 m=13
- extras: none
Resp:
h=5 m=53
